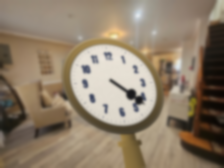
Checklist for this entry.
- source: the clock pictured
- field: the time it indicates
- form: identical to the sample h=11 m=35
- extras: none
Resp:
h=4 m=22
